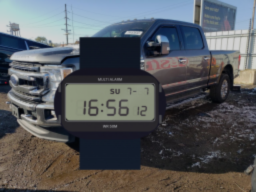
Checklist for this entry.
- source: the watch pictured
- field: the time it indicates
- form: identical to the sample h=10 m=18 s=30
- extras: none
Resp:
h=16 m=56 s=12
